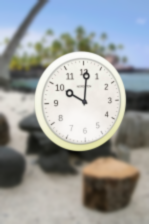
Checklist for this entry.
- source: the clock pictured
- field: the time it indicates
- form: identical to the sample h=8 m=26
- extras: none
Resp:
h=10 m=1
